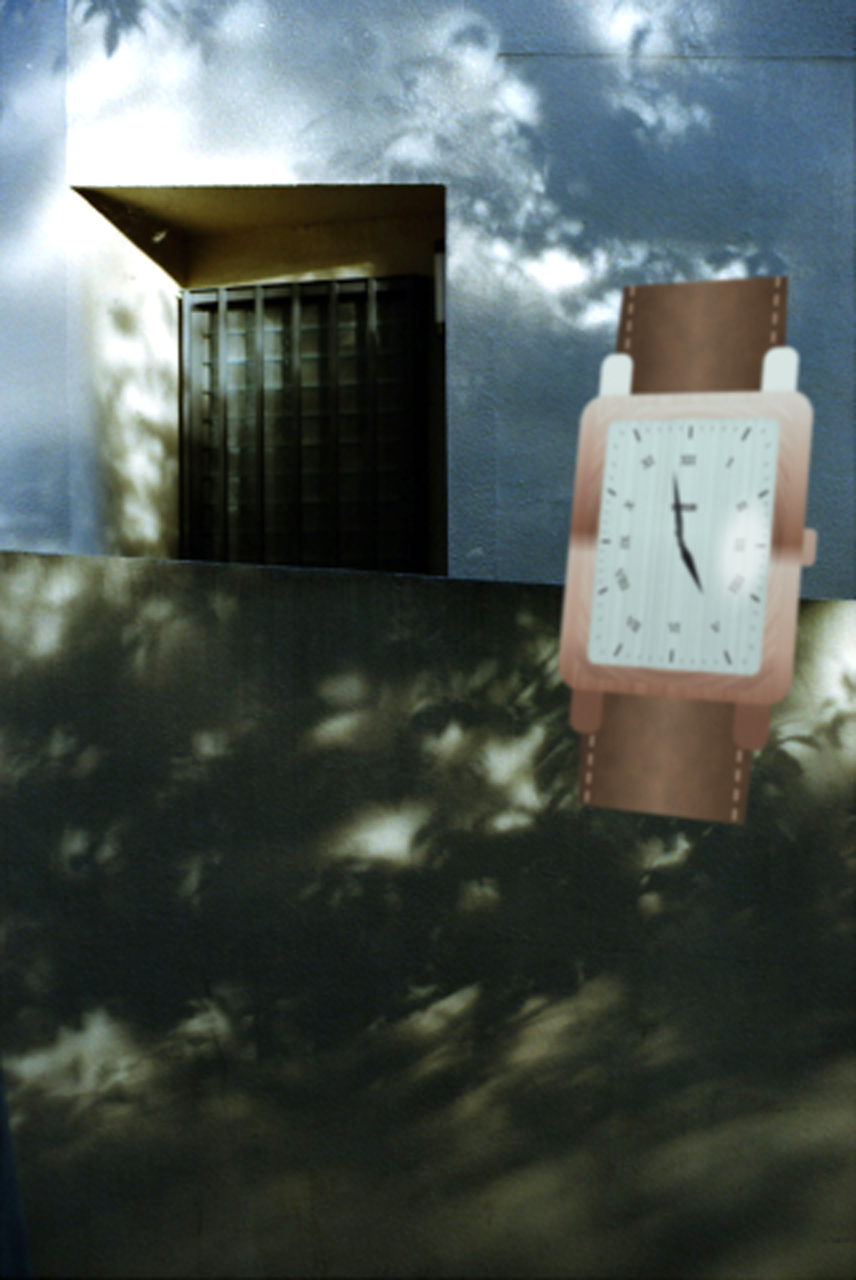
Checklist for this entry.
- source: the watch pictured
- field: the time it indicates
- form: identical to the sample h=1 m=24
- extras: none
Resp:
h=4 m=58
